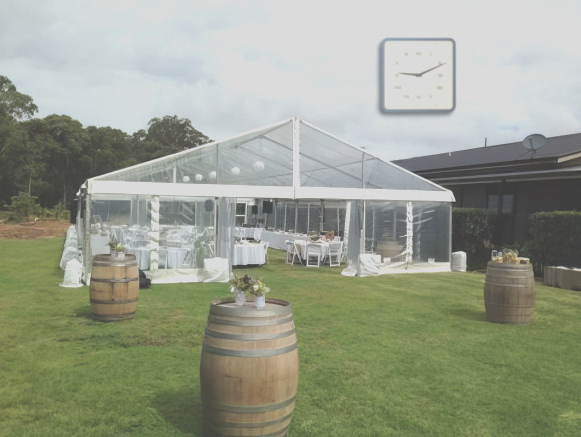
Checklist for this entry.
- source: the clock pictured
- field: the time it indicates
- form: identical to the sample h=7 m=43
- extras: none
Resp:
h=9 m=11
